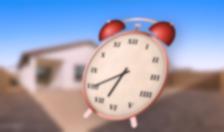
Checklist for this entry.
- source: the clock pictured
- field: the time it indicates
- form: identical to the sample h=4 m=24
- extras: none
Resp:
h=6 m=40
